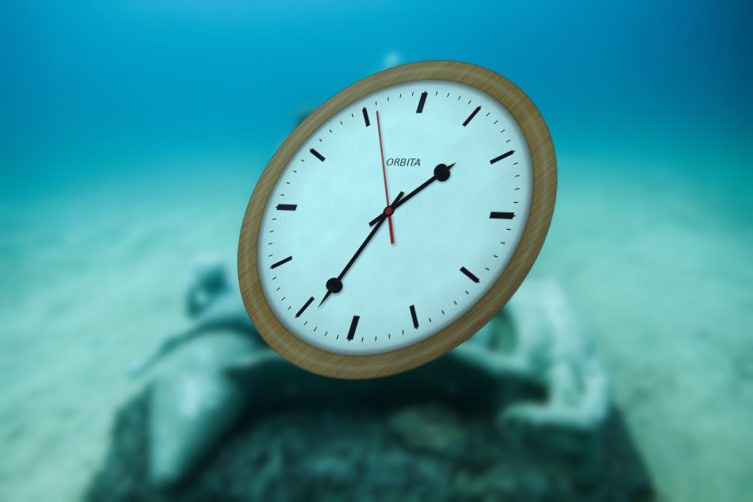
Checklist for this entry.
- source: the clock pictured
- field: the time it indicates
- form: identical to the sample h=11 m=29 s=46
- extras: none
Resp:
h=1 m=33 s=56
